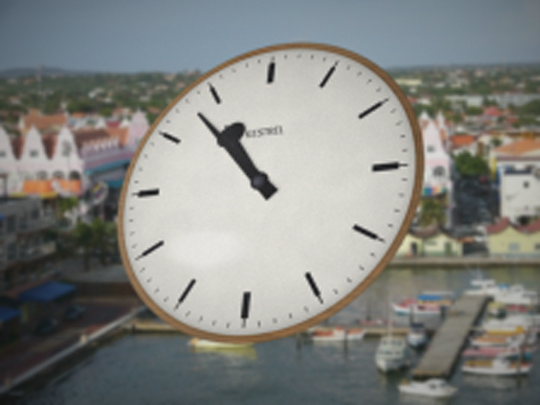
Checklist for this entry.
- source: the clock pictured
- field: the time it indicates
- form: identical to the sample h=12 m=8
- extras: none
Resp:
h=10 m=53
